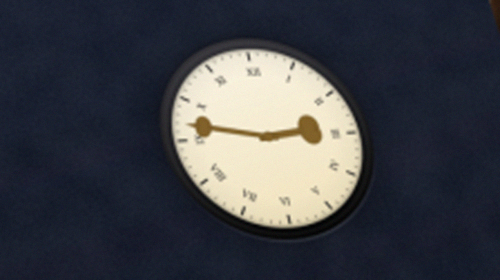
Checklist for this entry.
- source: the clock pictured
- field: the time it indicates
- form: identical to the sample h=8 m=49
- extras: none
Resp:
h=2 m=47
